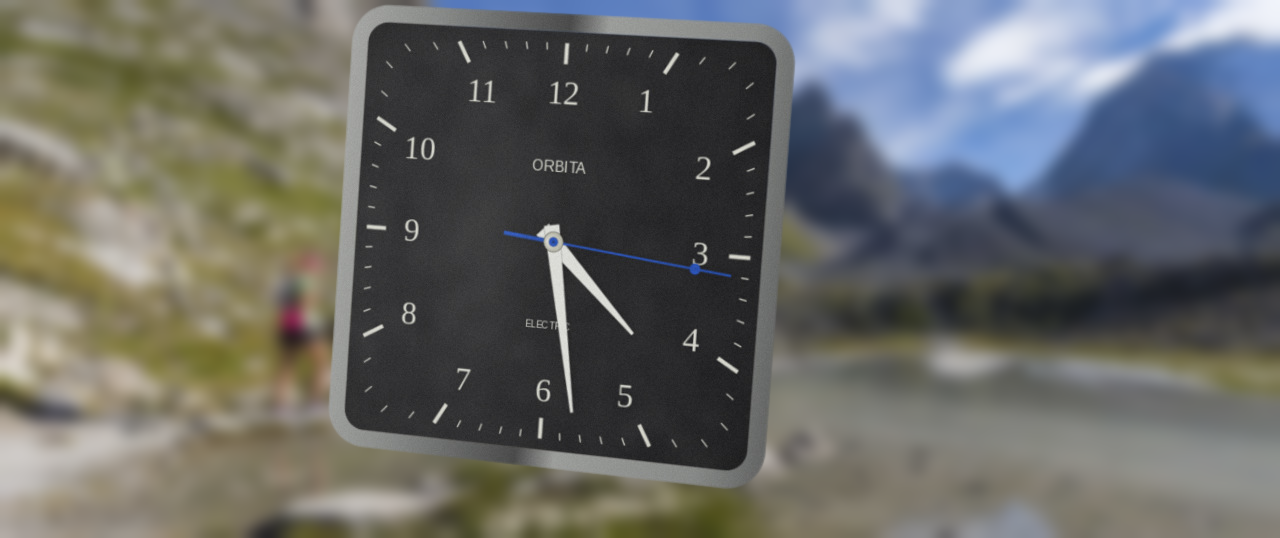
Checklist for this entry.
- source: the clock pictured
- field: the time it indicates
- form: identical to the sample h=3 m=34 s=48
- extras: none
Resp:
h=4 m=28 s=16
